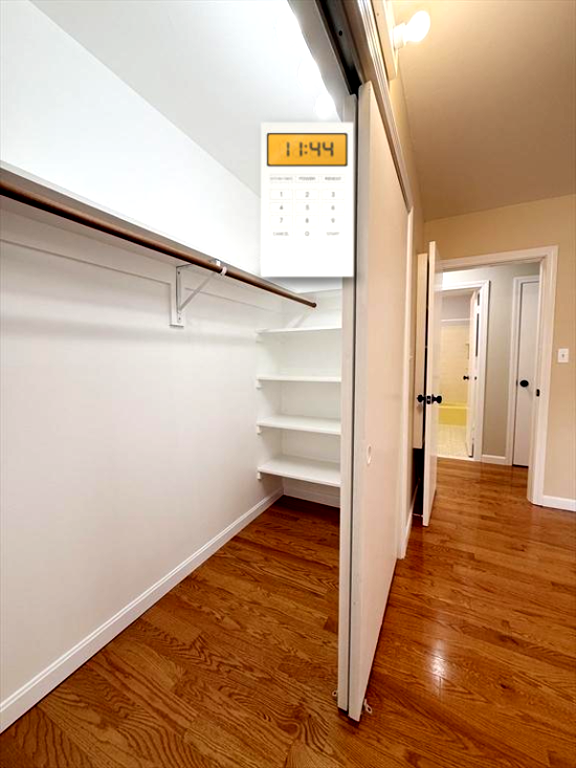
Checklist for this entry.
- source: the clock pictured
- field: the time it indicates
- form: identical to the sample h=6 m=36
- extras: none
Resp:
h=11 m=44
